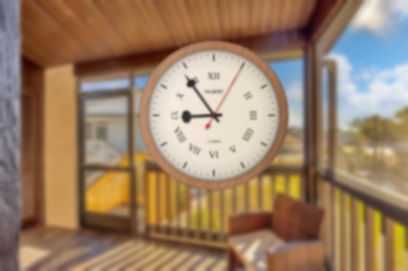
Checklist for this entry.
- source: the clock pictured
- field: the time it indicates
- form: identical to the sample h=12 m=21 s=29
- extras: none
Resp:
h=8 m=54 s=5
